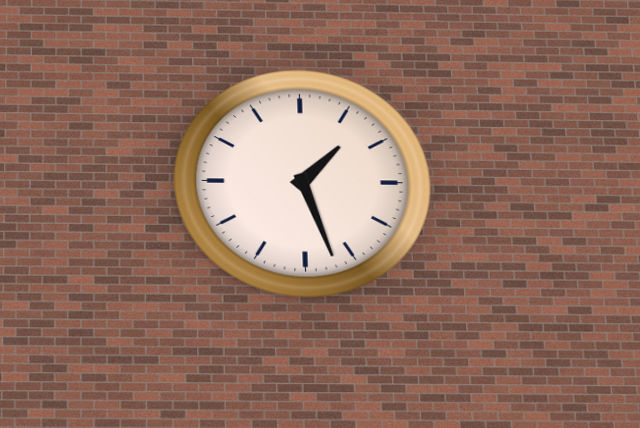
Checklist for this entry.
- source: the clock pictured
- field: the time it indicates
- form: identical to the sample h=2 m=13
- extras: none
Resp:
h=1 m=27
